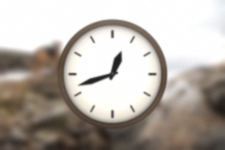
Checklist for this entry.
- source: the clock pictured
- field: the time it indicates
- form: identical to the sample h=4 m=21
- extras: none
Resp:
h=12 m=42
